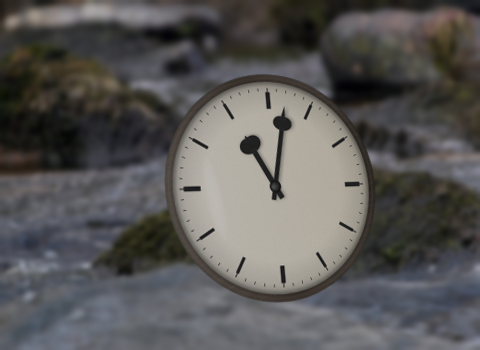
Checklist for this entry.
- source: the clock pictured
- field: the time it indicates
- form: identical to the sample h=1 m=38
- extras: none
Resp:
h=11 m=2
